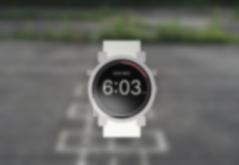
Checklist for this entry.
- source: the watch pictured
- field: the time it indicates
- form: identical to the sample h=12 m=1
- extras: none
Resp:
h=6 m=3
